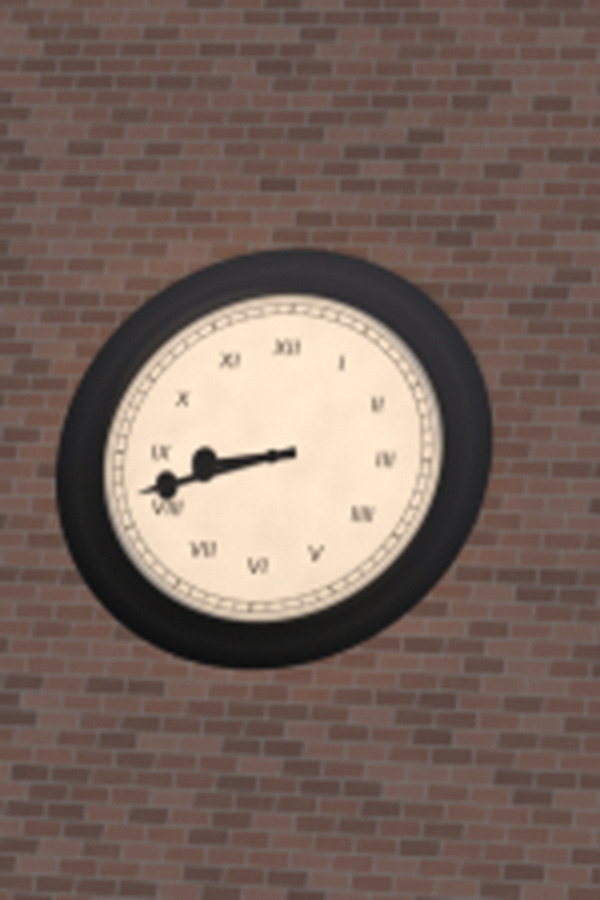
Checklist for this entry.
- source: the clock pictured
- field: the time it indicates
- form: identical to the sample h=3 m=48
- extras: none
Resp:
h=8 m=42
